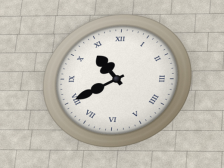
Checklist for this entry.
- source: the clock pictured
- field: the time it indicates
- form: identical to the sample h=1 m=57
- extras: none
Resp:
h=10 m=40
